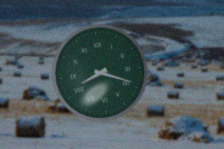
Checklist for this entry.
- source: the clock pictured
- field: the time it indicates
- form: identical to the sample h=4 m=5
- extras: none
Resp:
h=8 m=19
